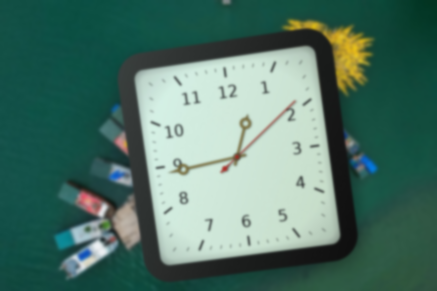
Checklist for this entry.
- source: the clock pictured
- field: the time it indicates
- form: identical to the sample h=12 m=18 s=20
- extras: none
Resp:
h=12 m=44 s=9
